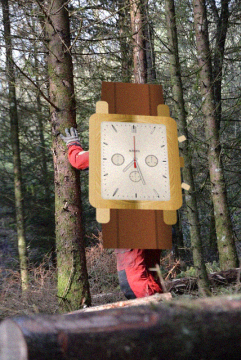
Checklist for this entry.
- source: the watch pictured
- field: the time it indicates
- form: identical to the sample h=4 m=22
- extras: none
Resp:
h=7 m=27
